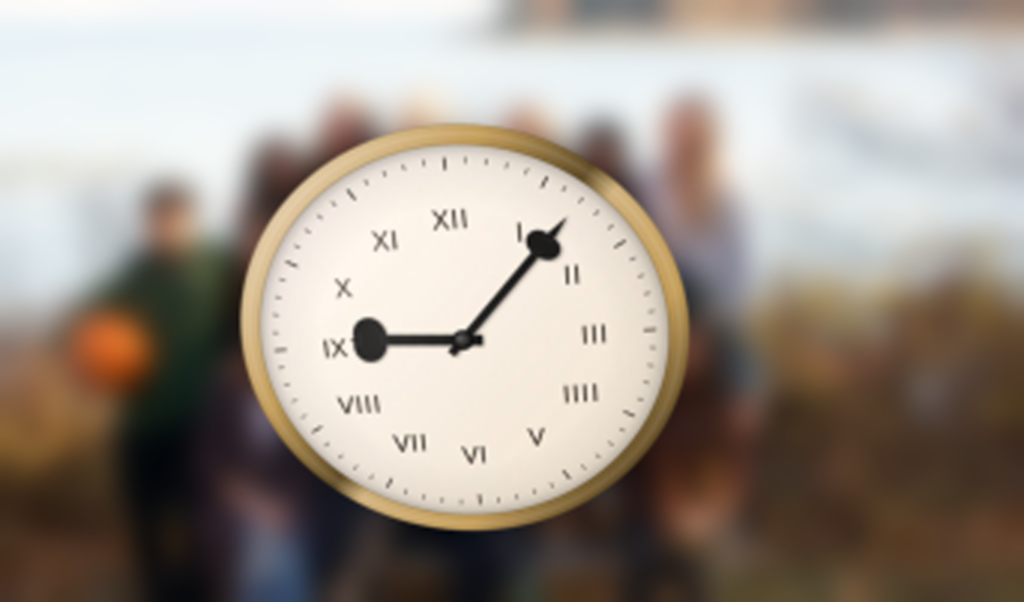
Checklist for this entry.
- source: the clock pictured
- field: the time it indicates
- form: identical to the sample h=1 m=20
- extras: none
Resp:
h=9 m=7
